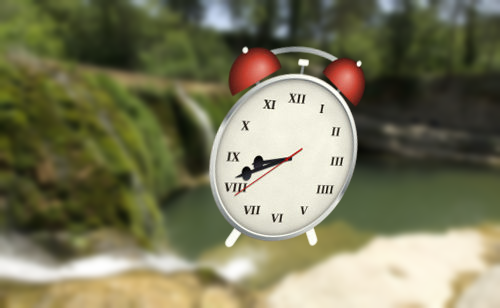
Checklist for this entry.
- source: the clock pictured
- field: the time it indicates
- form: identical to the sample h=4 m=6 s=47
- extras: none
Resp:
h=8 m=41 s=39
